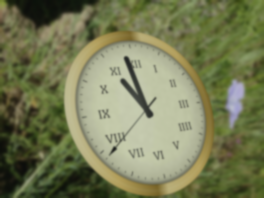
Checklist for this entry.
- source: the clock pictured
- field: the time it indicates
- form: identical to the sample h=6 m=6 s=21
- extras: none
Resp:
h=10 m=58 s=39
